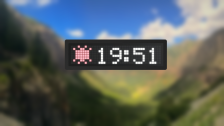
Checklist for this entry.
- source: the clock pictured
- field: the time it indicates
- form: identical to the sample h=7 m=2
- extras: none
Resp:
h=19 m=51
